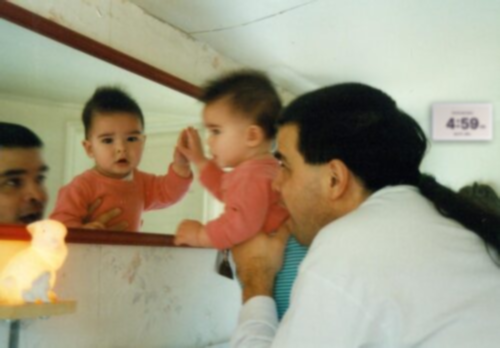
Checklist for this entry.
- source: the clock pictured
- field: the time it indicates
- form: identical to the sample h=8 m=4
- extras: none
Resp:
h=4 m=59
